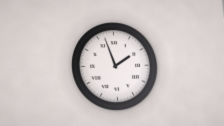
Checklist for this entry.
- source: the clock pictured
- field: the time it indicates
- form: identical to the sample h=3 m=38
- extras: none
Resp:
h=1 m=57
